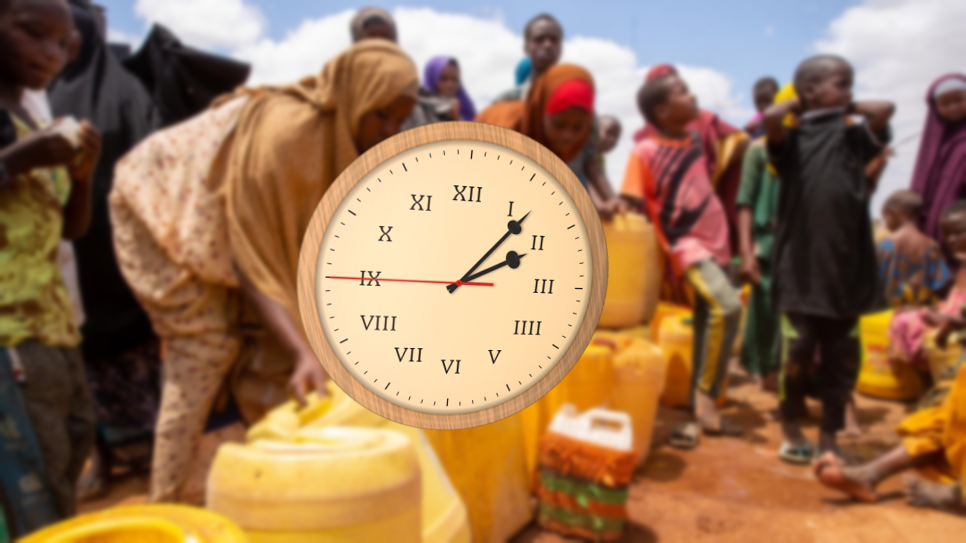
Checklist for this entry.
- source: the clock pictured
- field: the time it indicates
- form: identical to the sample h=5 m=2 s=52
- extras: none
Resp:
h=2 m=6 s=45
